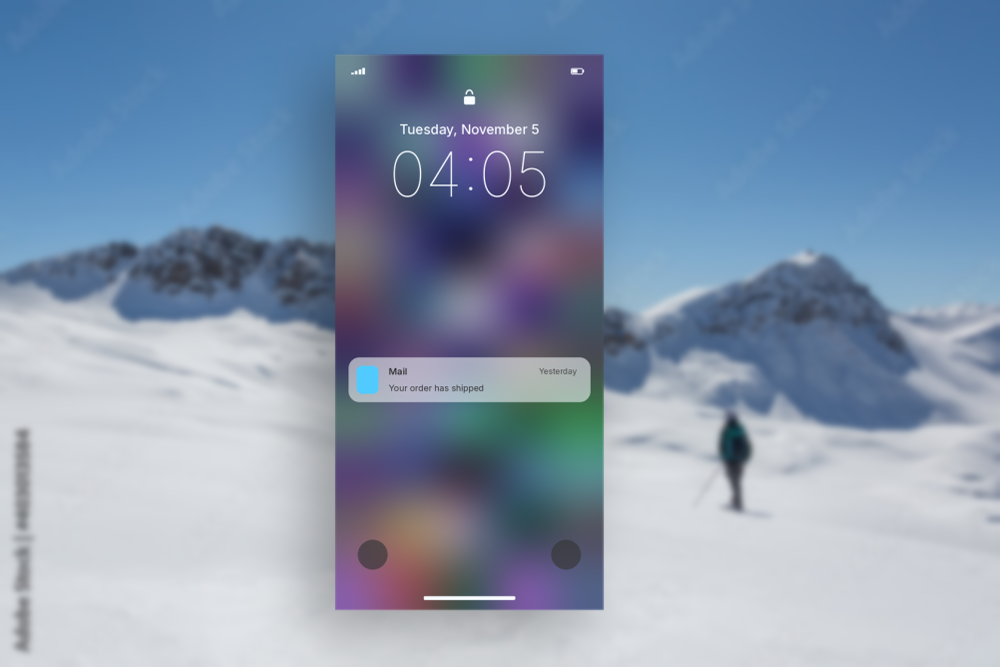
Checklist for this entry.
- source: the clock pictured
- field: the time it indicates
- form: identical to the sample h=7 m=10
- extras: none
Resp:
h=4 m=5
